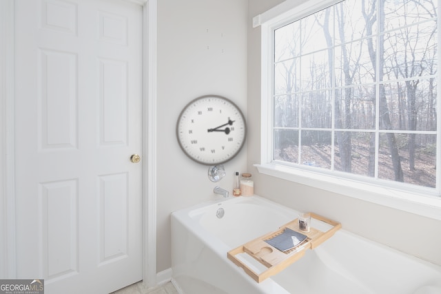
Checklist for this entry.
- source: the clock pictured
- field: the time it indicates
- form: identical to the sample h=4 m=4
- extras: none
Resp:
h=3 m=12
